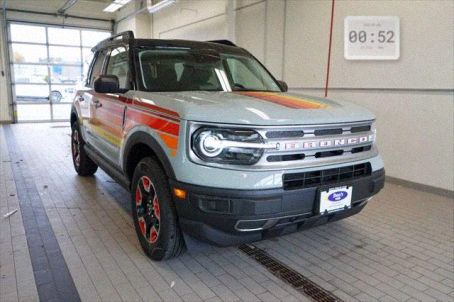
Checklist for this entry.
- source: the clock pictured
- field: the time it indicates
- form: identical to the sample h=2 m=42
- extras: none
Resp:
h=0 m=52
